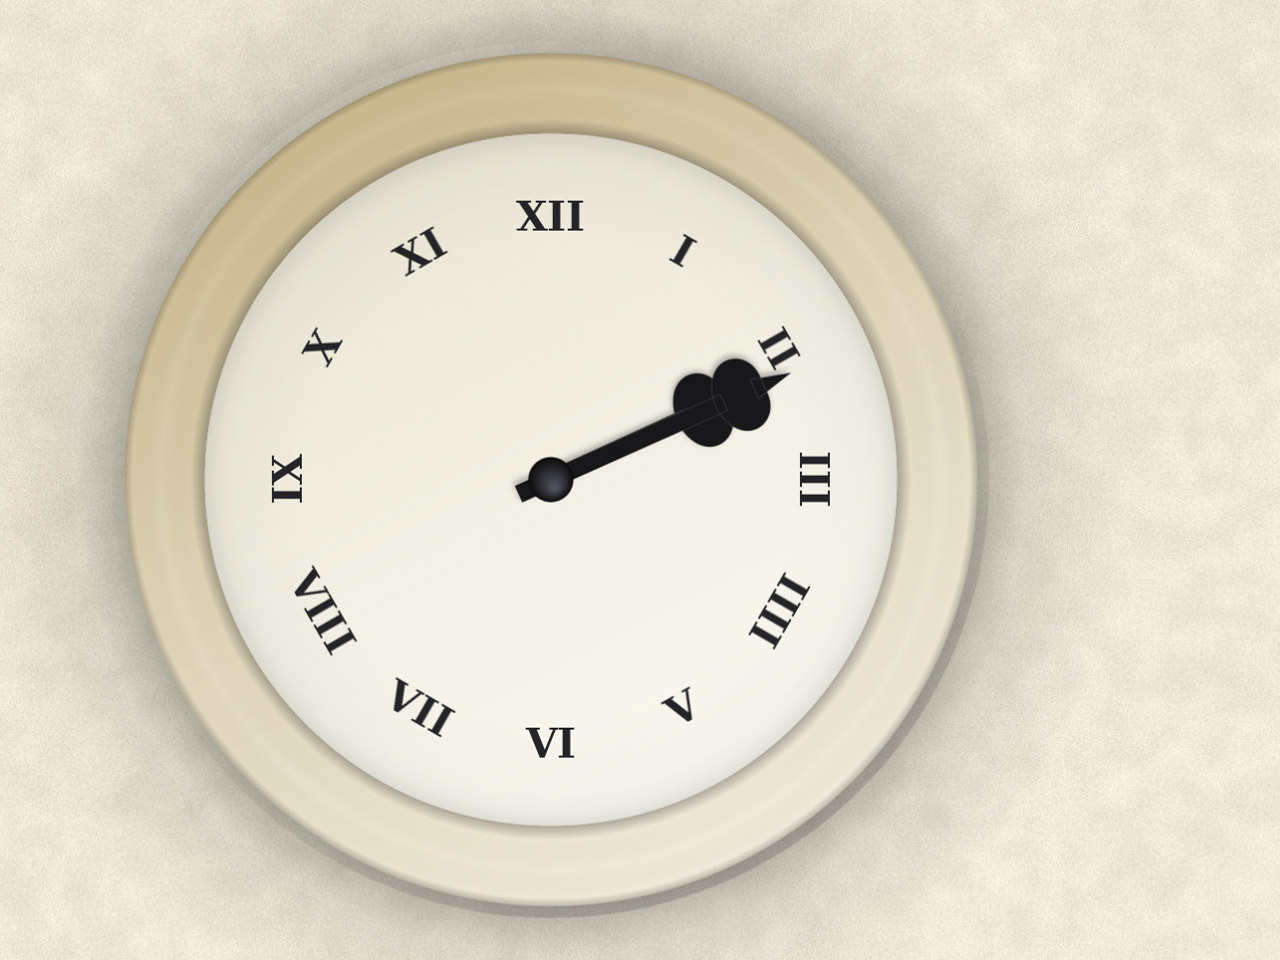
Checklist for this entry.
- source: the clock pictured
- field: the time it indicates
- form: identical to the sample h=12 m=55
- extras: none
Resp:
h=2 m=11
